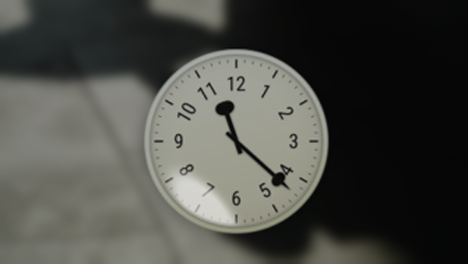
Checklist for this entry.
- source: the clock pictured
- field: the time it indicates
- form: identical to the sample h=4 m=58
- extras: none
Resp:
h=11 m=22
